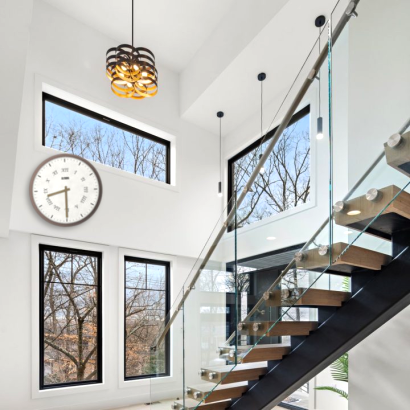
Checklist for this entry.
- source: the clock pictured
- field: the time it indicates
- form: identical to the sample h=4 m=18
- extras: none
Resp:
h=8 m=30
